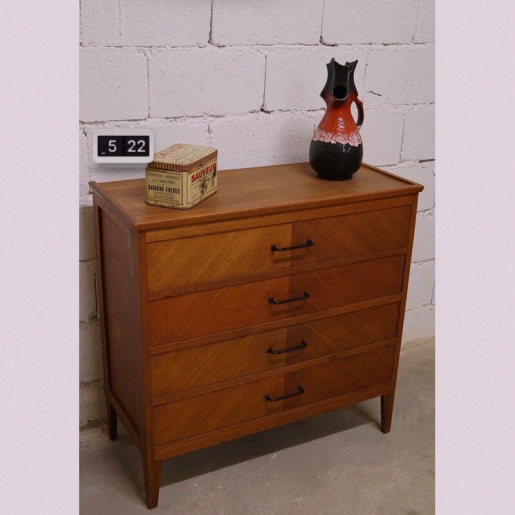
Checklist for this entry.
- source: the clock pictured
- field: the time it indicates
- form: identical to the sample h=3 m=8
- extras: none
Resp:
h=5 m=22
